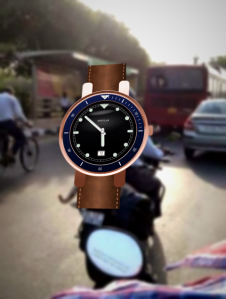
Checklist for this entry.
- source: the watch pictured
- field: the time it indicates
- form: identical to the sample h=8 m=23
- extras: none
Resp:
h=5 m=52
